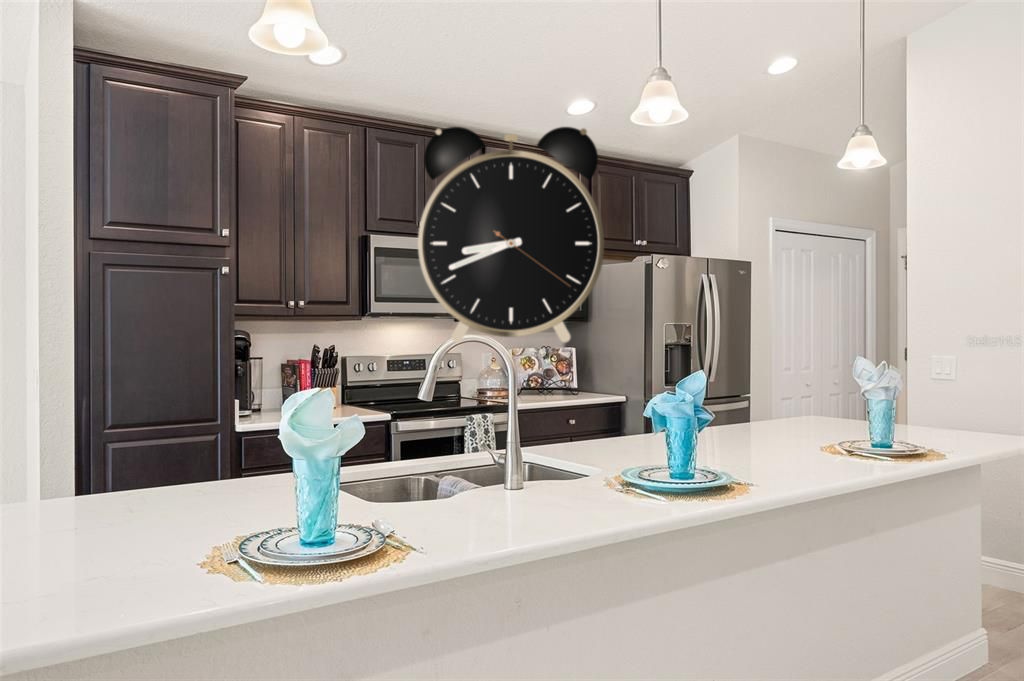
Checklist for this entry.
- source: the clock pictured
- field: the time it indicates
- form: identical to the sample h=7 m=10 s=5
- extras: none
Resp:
h=8 m=41 s=21
